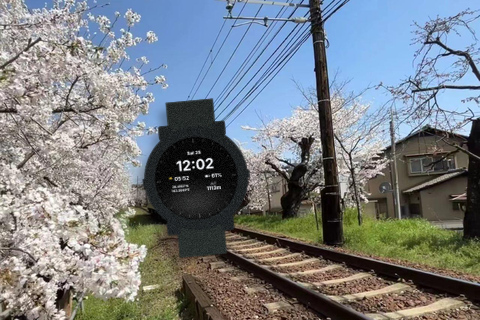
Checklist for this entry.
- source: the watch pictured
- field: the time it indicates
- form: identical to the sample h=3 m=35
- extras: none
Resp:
h=12 m=2
